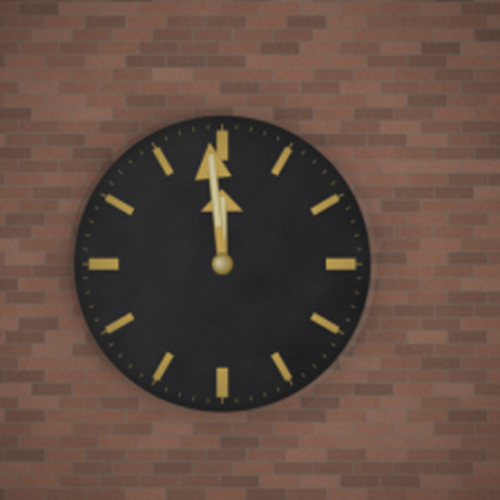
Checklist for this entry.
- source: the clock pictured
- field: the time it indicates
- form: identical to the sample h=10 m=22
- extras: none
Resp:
h=11 m=59
